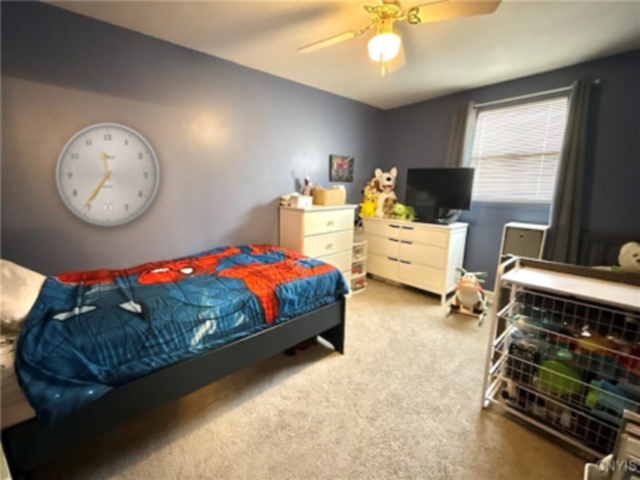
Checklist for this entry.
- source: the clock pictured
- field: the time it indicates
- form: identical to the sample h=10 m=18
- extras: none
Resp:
h=11 m=36
